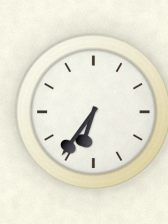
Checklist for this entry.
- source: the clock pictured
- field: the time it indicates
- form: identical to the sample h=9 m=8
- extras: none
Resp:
h=6 m=36
